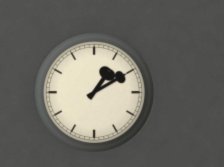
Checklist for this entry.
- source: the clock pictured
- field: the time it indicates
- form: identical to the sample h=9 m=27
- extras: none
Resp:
h=1 m=10
